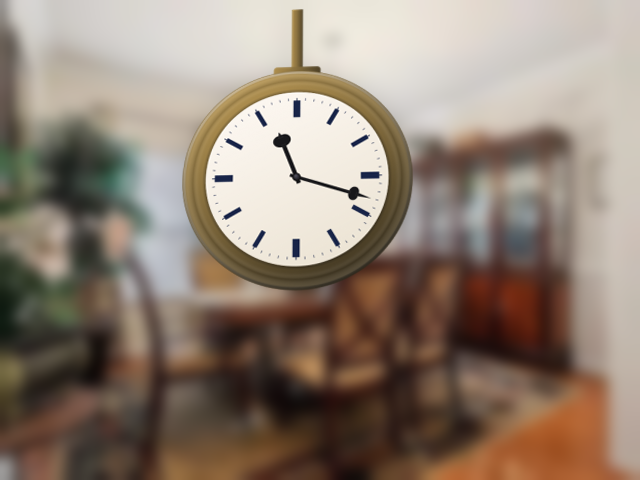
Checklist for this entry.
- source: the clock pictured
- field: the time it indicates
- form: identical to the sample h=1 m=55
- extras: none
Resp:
h=11 m=18
